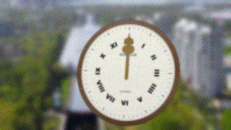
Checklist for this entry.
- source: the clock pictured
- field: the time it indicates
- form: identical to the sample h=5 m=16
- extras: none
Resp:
h=12 m=0
